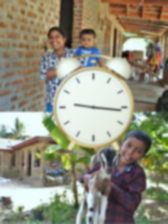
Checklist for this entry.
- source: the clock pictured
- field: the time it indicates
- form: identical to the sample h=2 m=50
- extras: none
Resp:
h=9 m=16
